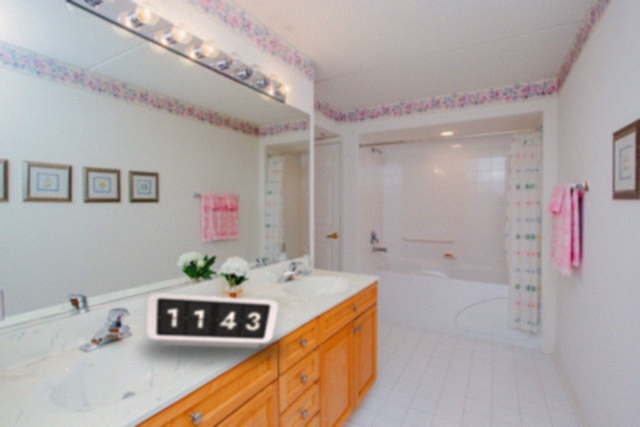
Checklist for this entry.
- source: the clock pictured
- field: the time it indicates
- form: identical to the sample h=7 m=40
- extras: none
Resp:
h=11 m=43
